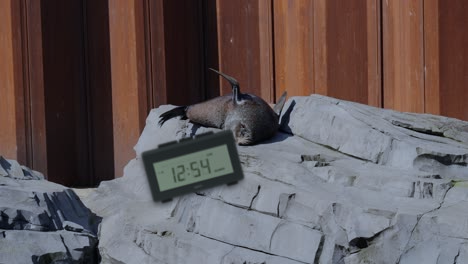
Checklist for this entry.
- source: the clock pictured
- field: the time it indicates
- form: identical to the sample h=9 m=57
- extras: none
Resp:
h=12 m=54
